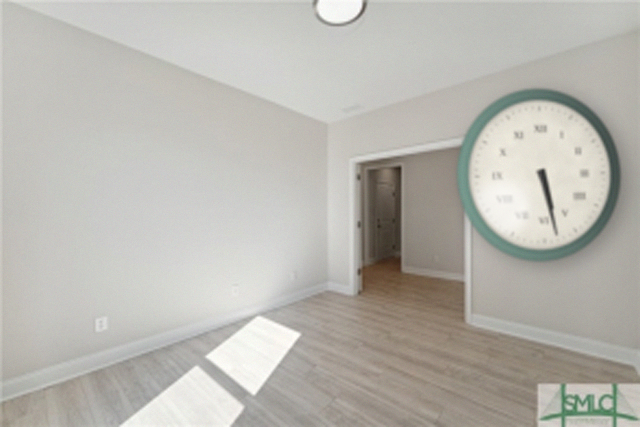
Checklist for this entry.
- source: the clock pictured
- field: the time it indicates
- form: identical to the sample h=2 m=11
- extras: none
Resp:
h=5 m=28
